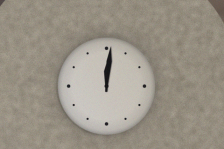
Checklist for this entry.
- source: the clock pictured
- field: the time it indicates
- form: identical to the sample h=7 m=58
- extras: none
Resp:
h=12 m=1
